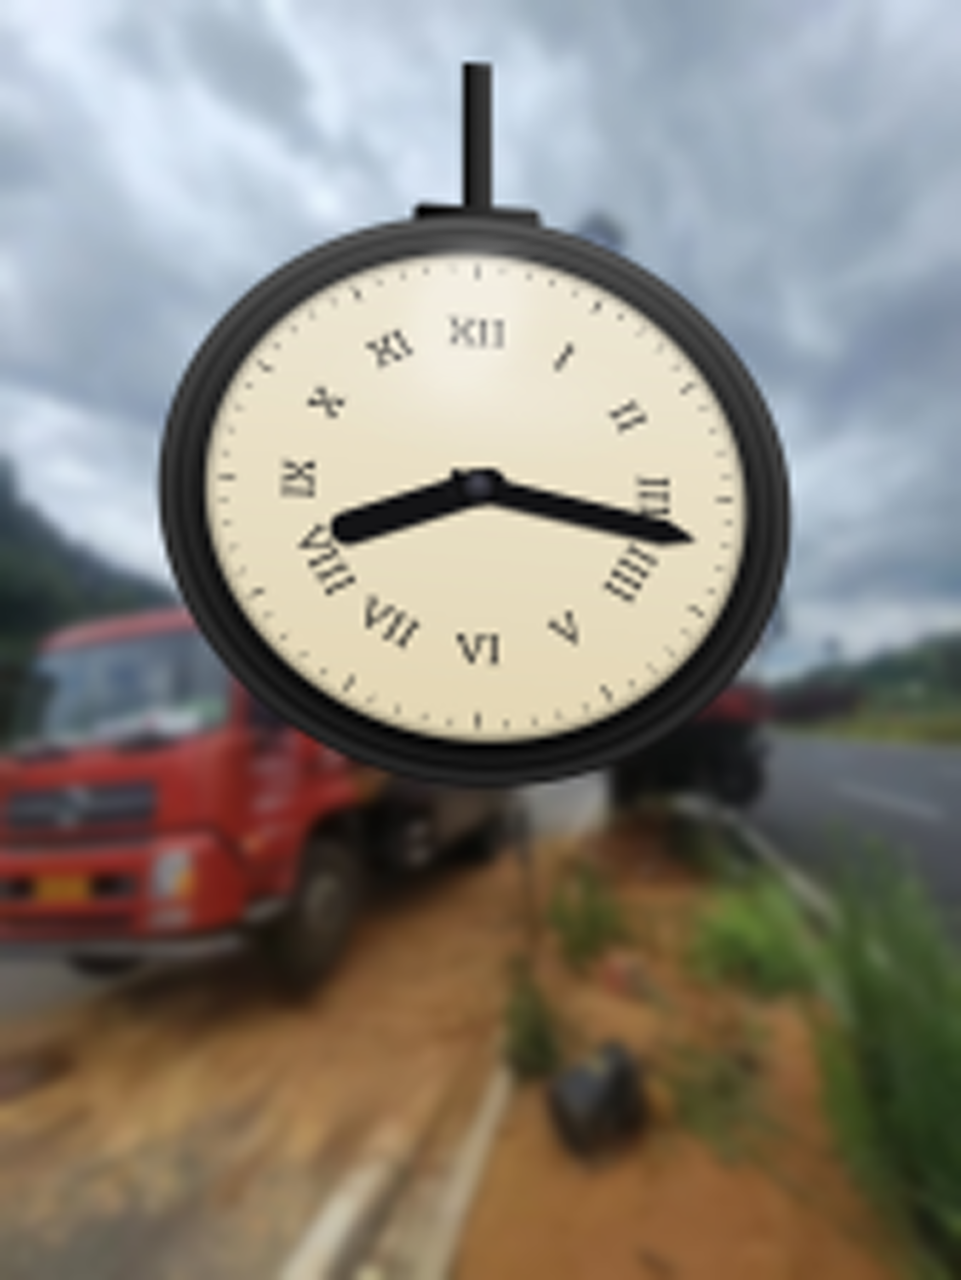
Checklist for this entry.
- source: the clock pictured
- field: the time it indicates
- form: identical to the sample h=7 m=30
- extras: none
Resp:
h=8 m=17
